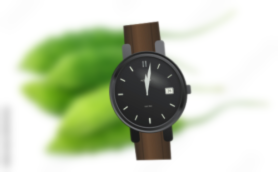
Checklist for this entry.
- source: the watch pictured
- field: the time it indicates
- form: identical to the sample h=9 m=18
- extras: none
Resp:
h=12 m=2
